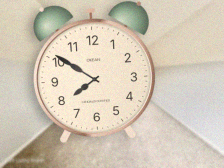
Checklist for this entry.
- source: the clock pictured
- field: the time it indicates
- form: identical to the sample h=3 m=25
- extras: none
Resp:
h=7 m=51
